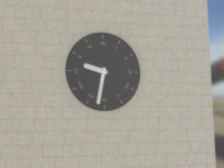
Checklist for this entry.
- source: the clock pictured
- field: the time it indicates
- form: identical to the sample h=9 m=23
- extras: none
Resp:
h=9 m=32
